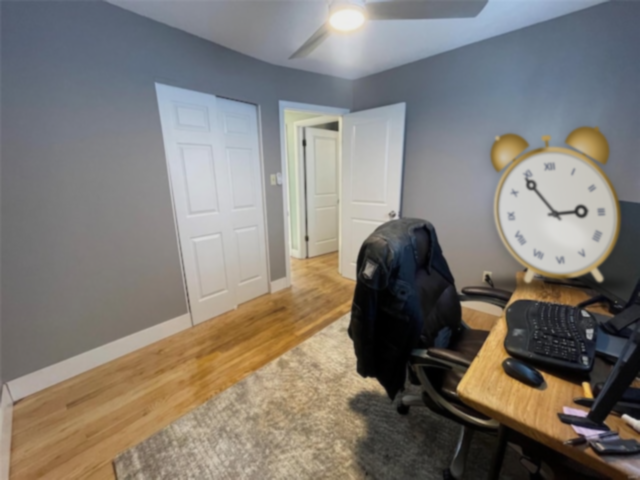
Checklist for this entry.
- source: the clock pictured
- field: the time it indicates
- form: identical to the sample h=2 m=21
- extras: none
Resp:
h=2 m=54
